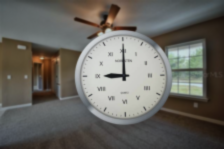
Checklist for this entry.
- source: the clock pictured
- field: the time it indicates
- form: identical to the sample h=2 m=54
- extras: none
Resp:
h=9 m=0
